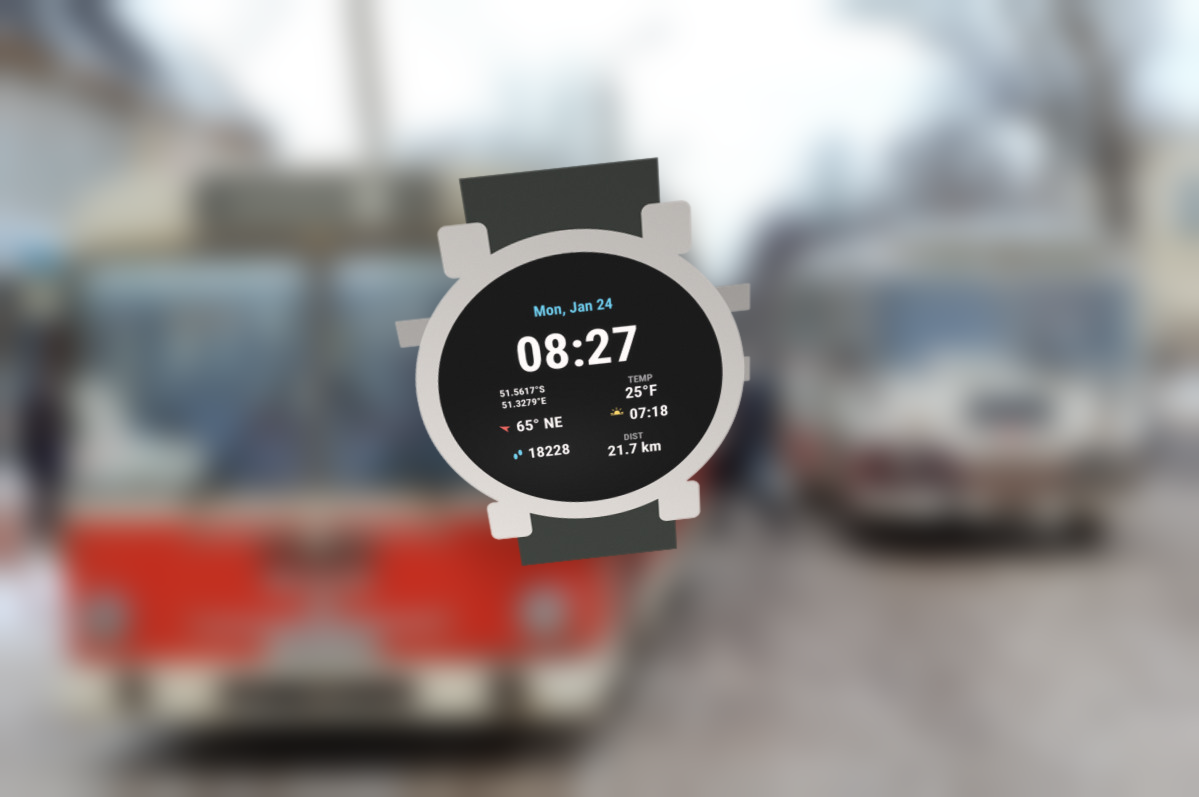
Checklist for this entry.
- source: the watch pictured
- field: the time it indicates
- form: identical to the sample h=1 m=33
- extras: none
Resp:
h=8 m=27
